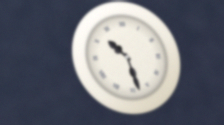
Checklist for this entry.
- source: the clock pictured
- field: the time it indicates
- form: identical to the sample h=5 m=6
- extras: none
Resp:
h=10 m=28
